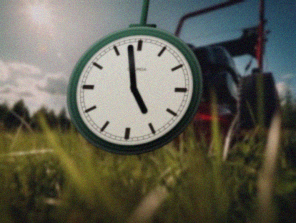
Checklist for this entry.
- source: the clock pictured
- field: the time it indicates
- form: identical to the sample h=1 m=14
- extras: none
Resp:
h=4 m=58
